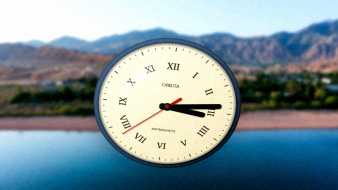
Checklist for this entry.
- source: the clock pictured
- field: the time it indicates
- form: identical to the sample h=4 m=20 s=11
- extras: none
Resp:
h=3 m=13 s=38
